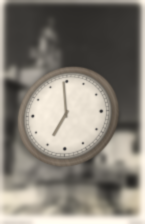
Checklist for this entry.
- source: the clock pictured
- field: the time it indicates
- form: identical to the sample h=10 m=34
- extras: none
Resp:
h=6 m=59
